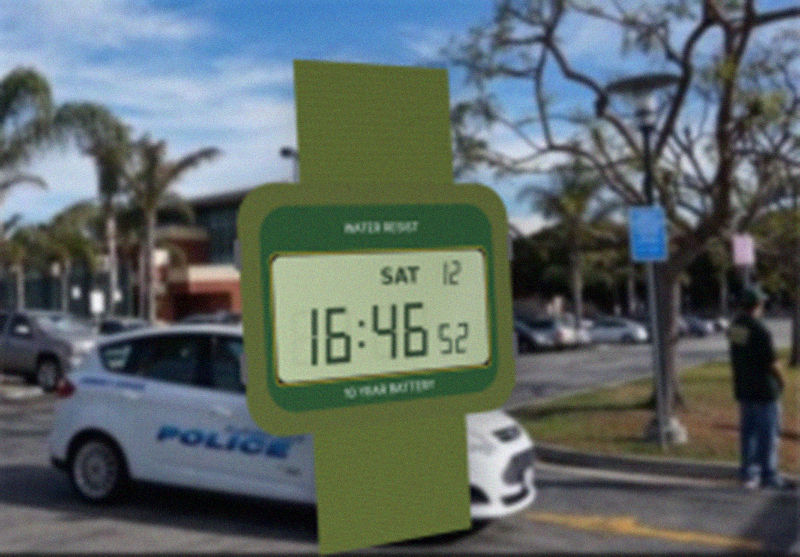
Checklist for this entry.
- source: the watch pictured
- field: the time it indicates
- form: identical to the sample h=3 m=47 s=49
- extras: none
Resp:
h=16 m=46 s=52
